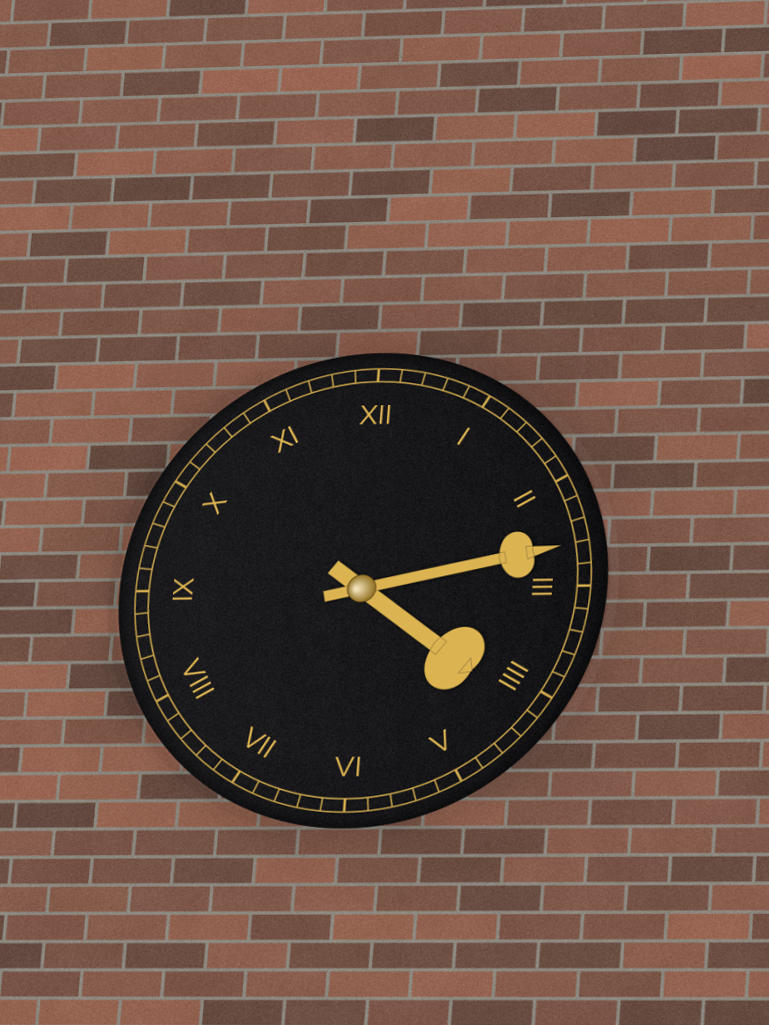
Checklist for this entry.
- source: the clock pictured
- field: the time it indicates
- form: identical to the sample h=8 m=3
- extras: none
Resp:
h=4 m=13
